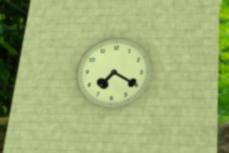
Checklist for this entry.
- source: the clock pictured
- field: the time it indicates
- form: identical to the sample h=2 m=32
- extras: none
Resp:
h=7 m=20
